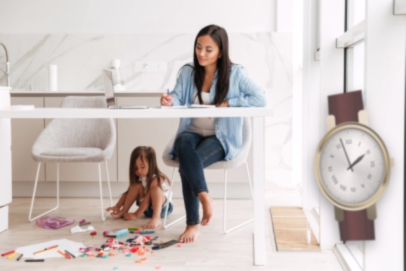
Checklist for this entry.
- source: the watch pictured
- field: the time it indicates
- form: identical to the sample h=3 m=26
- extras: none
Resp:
h=1 m=57
